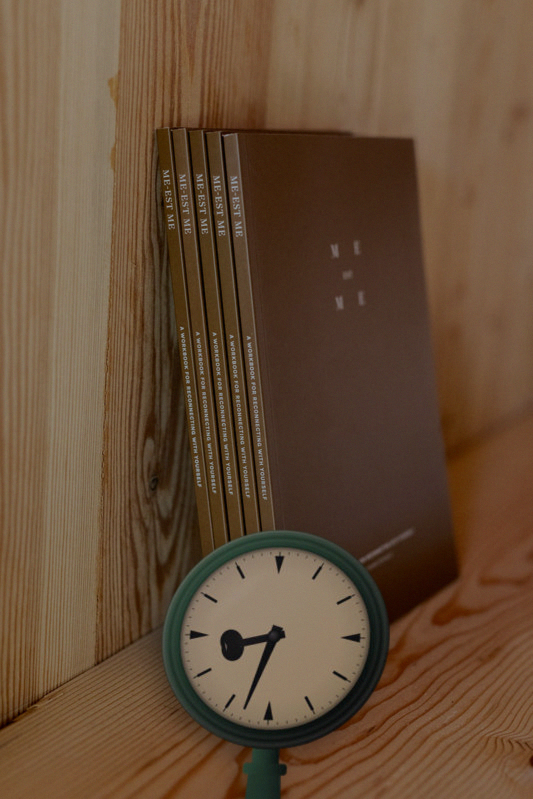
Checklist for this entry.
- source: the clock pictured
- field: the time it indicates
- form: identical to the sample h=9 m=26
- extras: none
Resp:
h=8 m=33
